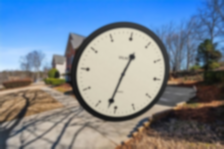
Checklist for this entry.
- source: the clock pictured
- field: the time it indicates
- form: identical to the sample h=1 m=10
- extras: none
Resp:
h=12 m=32
